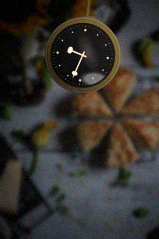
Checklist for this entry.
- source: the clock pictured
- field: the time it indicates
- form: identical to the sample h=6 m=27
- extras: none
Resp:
h=9 m=33
